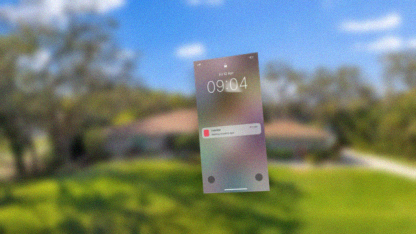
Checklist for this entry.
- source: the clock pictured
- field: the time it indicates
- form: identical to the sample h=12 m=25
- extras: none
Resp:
h=9 m=4
